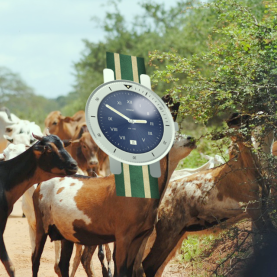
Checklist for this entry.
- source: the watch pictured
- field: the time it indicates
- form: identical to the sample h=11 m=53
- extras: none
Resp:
h=2 m=50
